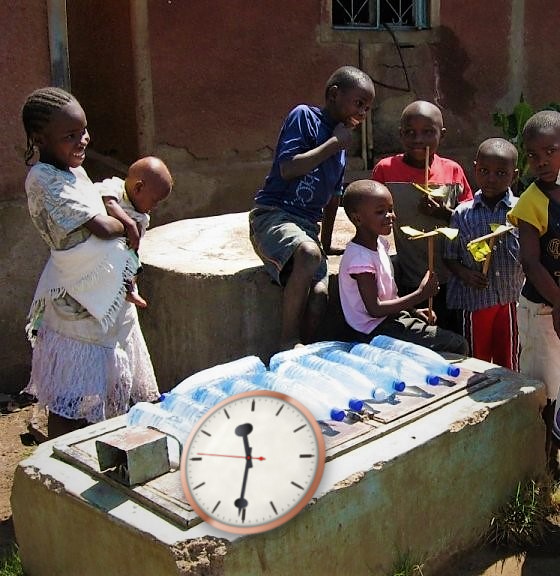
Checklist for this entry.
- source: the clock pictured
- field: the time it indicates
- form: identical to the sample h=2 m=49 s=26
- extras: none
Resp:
h=11 m=30 s=46
